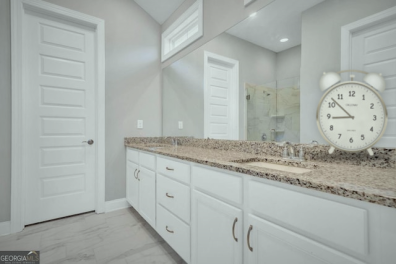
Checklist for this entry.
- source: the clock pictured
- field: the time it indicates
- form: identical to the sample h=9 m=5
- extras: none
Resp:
h=8 m=52
